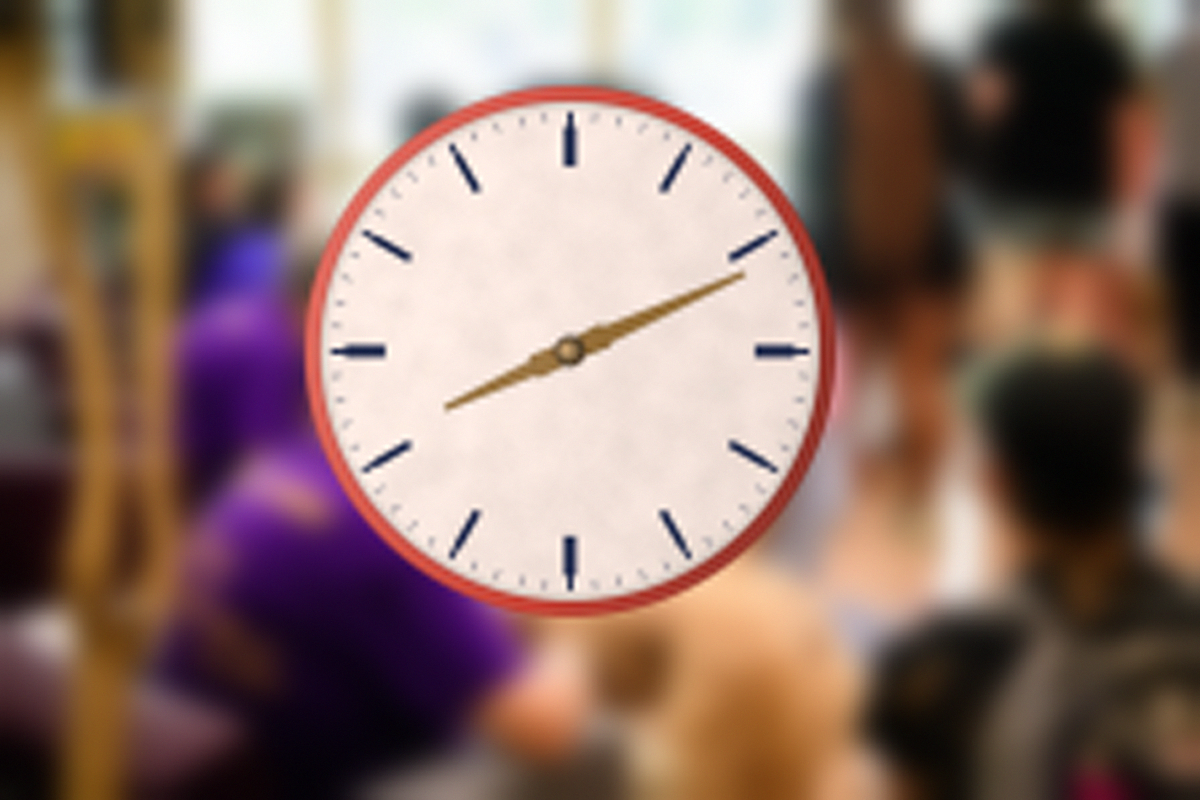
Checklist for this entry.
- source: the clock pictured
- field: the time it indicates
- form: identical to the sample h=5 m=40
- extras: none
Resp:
h=8 m=11
